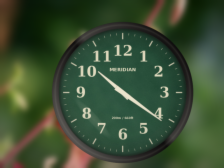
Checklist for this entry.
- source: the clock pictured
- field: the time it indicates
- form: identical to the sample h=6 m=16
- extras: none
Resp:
h=10 m=21
